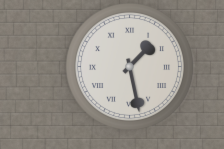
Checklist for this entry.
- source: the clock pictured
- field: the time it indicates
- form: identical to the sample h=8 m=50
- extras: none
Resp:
h=1 m=28
